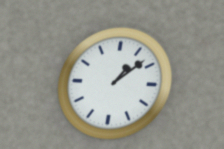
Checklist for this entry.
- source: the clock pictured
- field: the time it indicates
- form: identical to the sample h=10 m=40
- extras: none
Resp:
h=1 m=8
